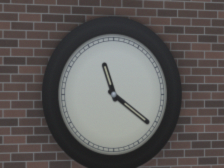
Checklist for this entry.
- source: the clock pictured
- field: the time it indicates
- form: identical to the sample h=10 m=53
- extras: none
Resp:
h=11 m=21
